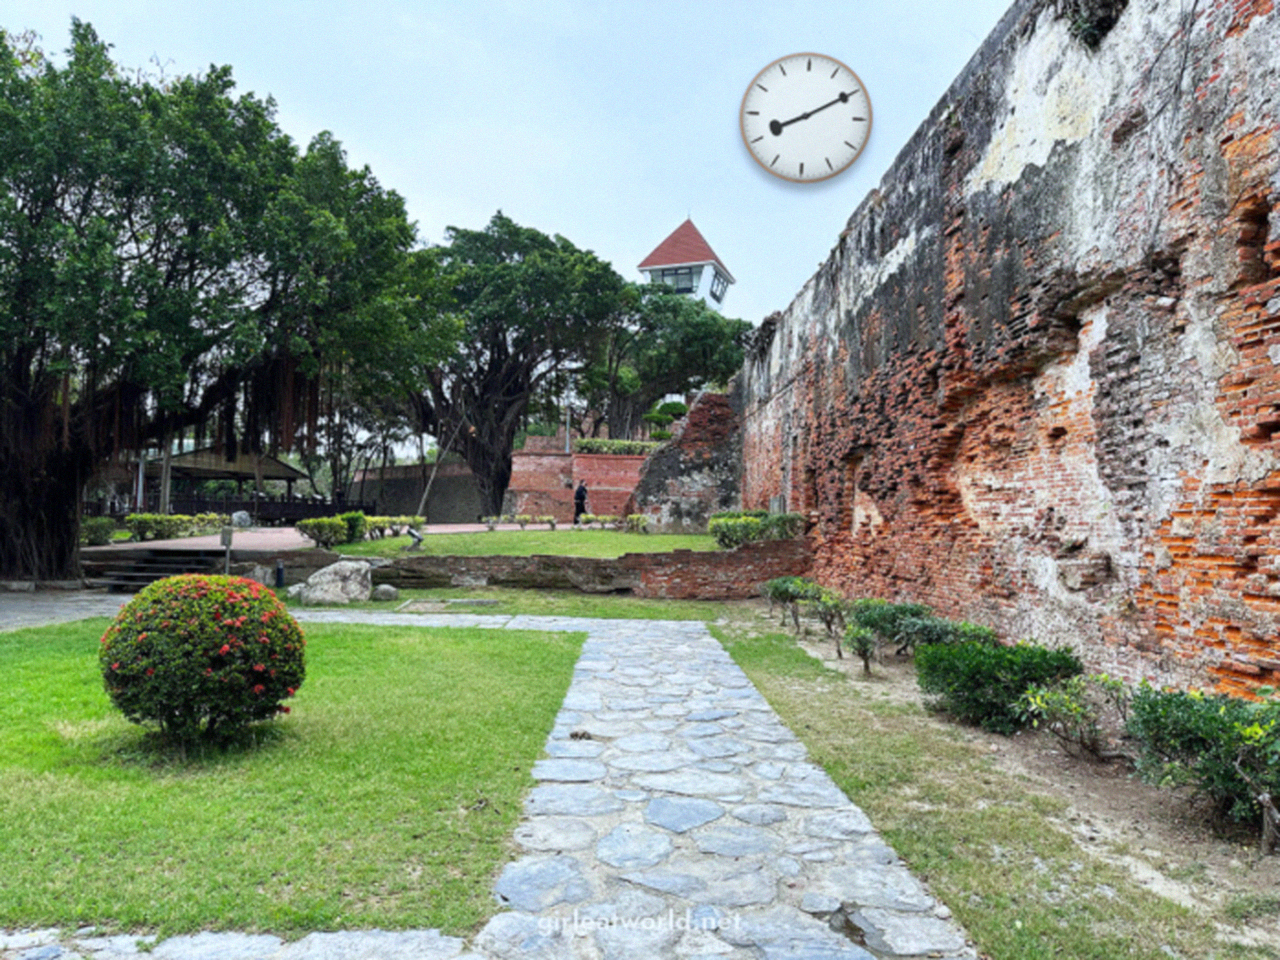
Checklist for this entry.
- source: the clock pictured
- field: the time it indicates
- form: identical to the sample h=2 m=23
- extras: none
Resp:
h=8 m=10
